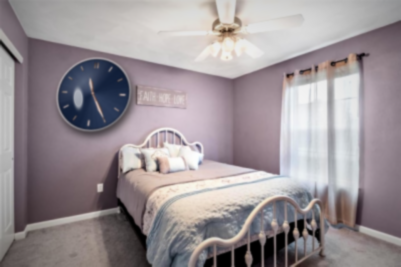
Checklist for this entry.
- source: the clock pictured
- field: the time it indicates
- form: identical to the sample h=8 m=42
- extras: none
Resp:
h=11 m=25
